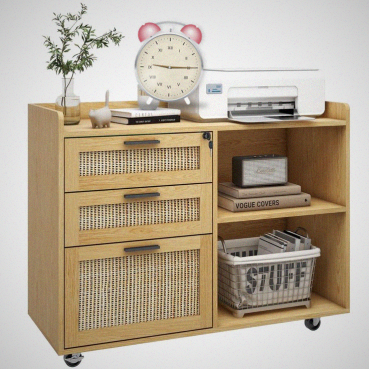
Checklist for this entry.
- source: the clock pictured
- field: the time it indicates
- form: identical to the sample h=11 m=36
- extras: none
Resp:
h=9 m=15
